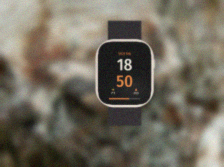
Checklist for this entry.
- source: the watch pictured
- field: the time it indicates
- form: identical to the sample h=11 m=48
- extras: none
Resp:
h=18 m=50
